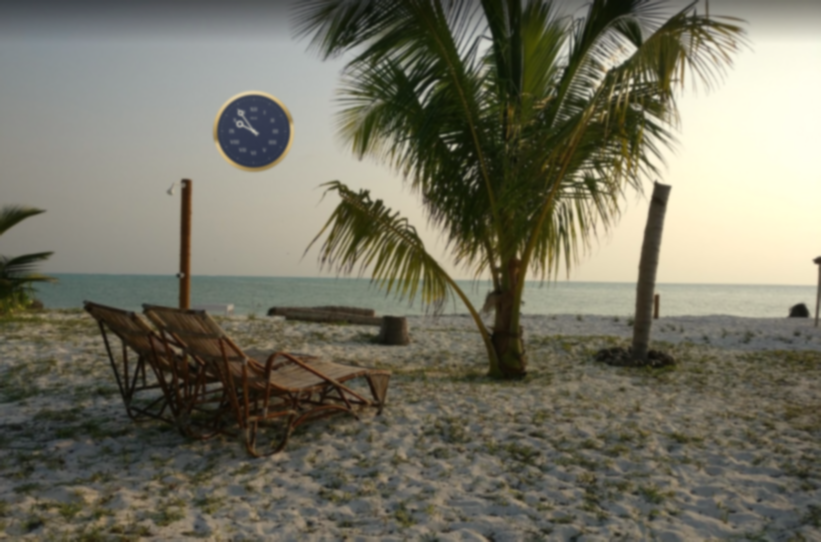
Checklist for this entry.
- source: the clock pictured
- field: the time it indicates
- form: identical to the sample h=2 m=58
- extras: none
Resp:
h=9 m=54
